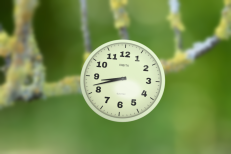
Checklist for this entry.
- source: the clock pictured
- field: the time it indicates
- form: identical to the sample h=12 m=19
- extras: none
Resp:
h=8 m=42
